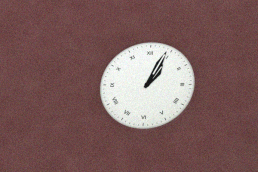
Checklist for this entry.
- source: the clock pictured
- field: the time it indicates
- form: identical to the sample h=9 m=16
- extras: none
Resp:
h=1 m=4
